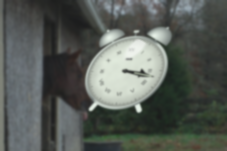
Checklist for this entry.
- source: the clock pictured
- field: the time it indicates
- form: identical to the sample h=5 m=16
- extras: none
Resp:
h=3 m=17
